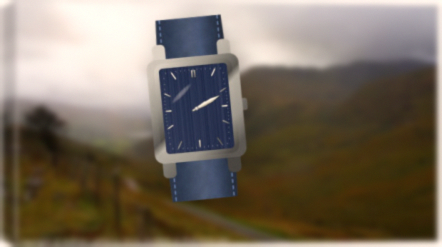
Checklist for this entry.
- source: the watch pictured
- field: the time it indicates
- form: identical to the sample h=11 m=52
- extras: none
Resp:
h=2 m=11
